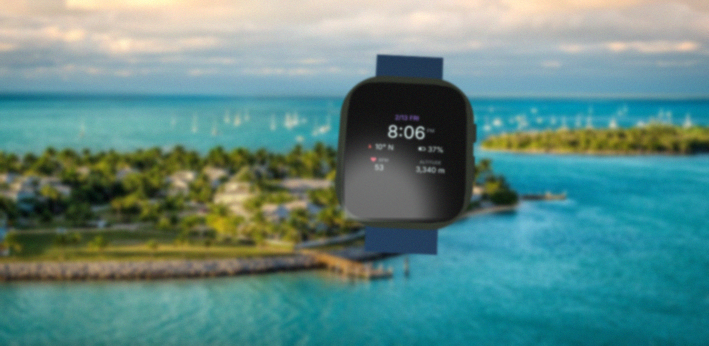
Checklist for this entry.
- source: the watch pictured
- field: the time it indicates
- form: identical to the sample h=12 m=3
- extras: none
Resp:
h=8 m=6
